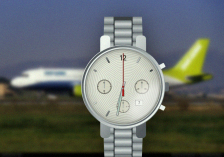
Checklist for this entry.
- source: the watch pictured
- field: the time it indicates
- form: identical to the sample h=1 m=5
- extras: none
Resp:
h=6 m=32
